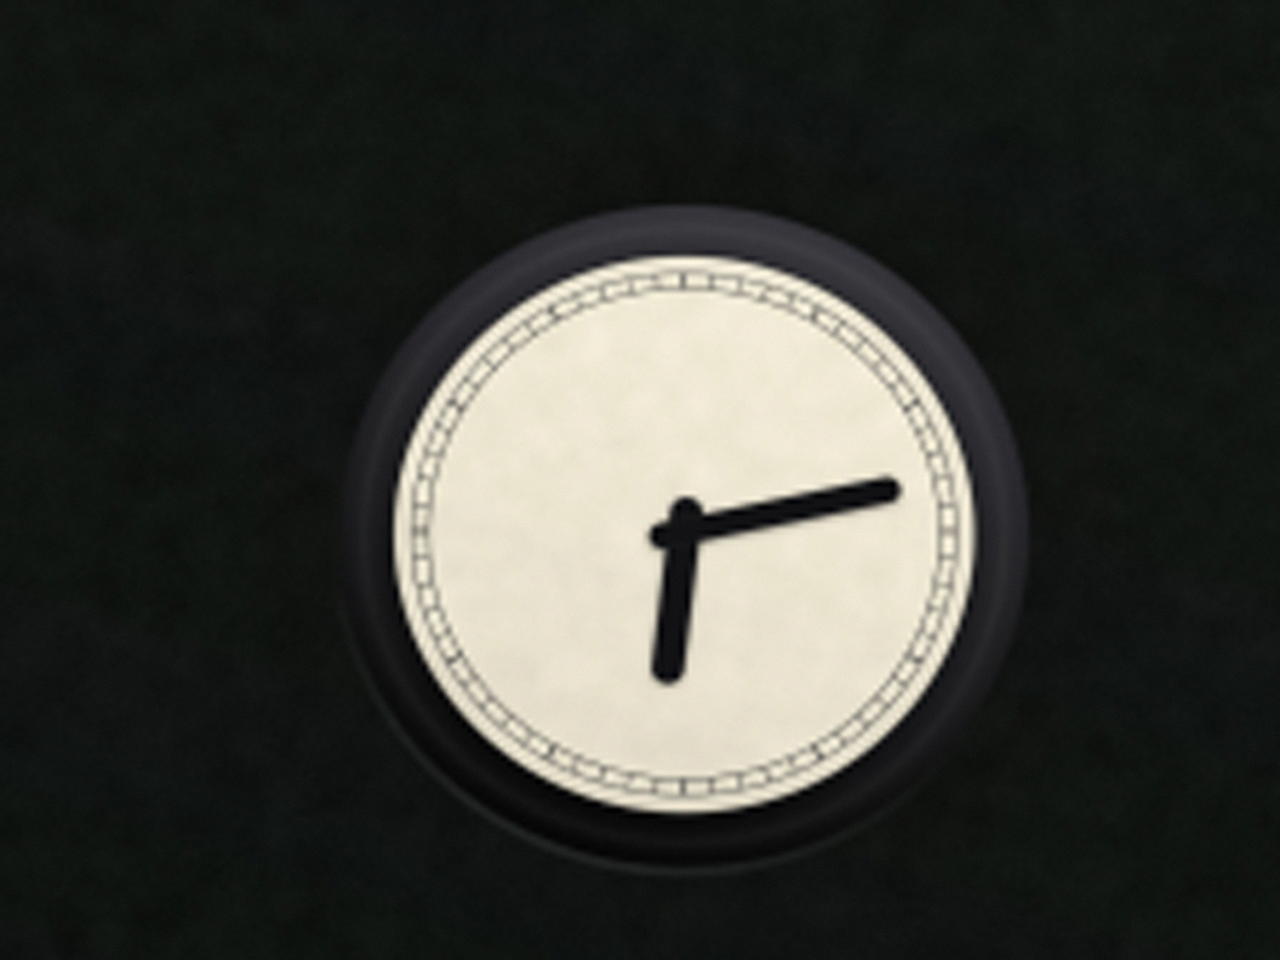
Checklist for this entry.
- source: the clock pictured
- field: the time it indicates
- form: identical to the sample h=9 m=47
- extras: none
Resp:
h=6 m=13
